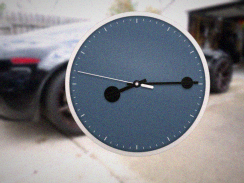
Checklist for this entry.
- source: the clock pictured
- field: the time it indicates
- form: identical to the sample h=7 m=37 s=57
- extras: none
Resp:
h=8 m=14 s=47
